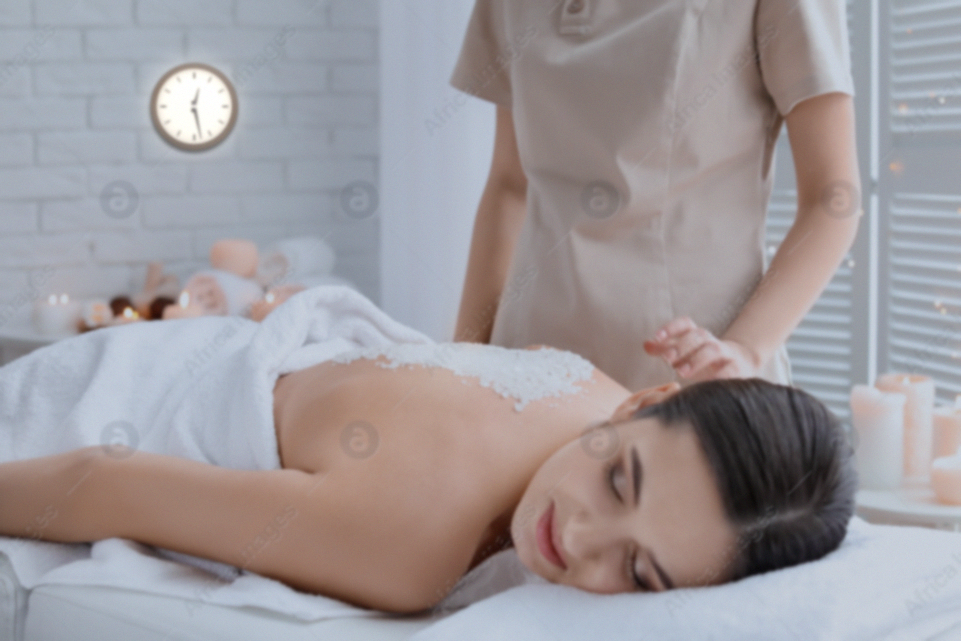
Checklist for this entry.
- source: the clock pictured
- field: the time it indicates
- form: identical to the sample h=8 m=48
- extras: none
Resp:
h=12 m=28
